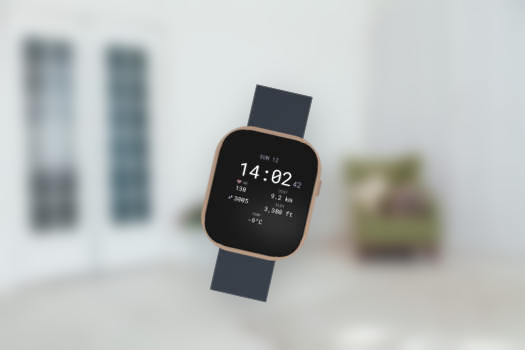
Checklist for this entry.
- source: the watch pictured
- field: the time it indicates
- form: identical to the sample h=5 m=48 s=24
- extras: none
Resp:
h=14 m=2 s=42
